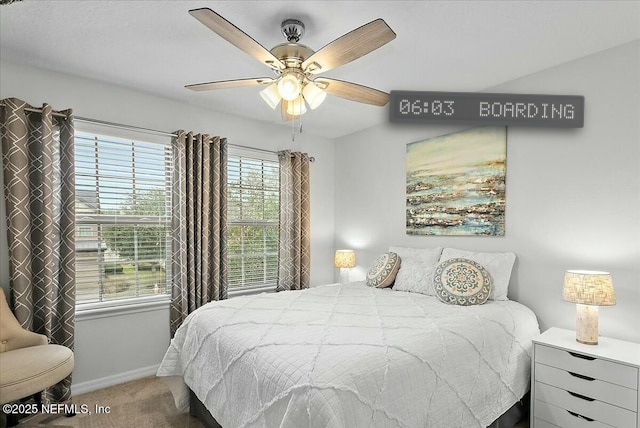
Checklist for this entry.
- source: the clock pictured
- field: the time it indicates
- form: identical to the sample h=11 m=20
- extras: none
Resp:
h=6 m=3
